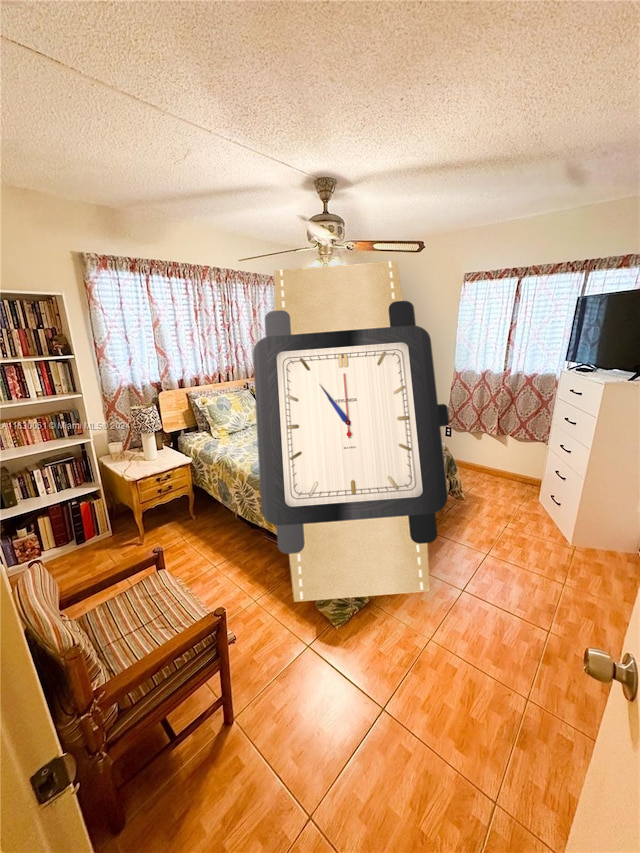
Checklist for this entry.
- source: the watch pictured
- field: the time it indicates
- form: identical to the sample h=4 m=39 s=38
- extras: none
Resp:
h=10 m=55 s=0
